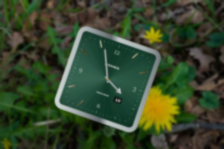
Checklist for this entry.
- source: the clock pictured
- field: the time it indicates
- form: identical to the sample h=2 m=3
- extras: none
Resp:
h=3 m=56
